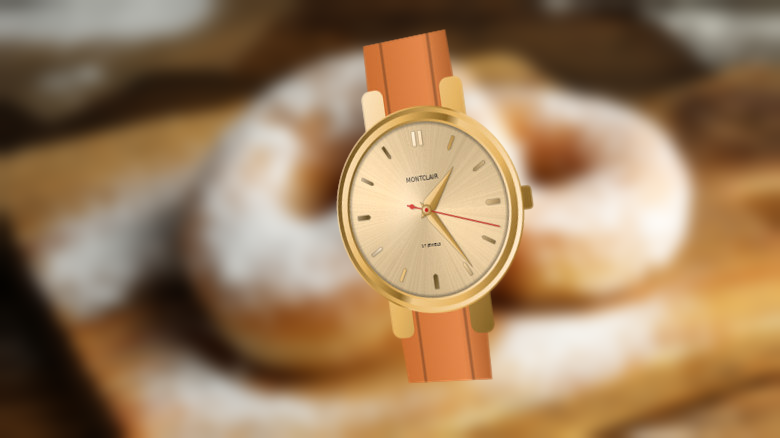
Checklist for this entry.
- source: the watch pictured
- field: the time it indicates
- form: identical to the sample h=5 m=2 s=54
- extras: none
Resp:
h=1 m=24 s=18
